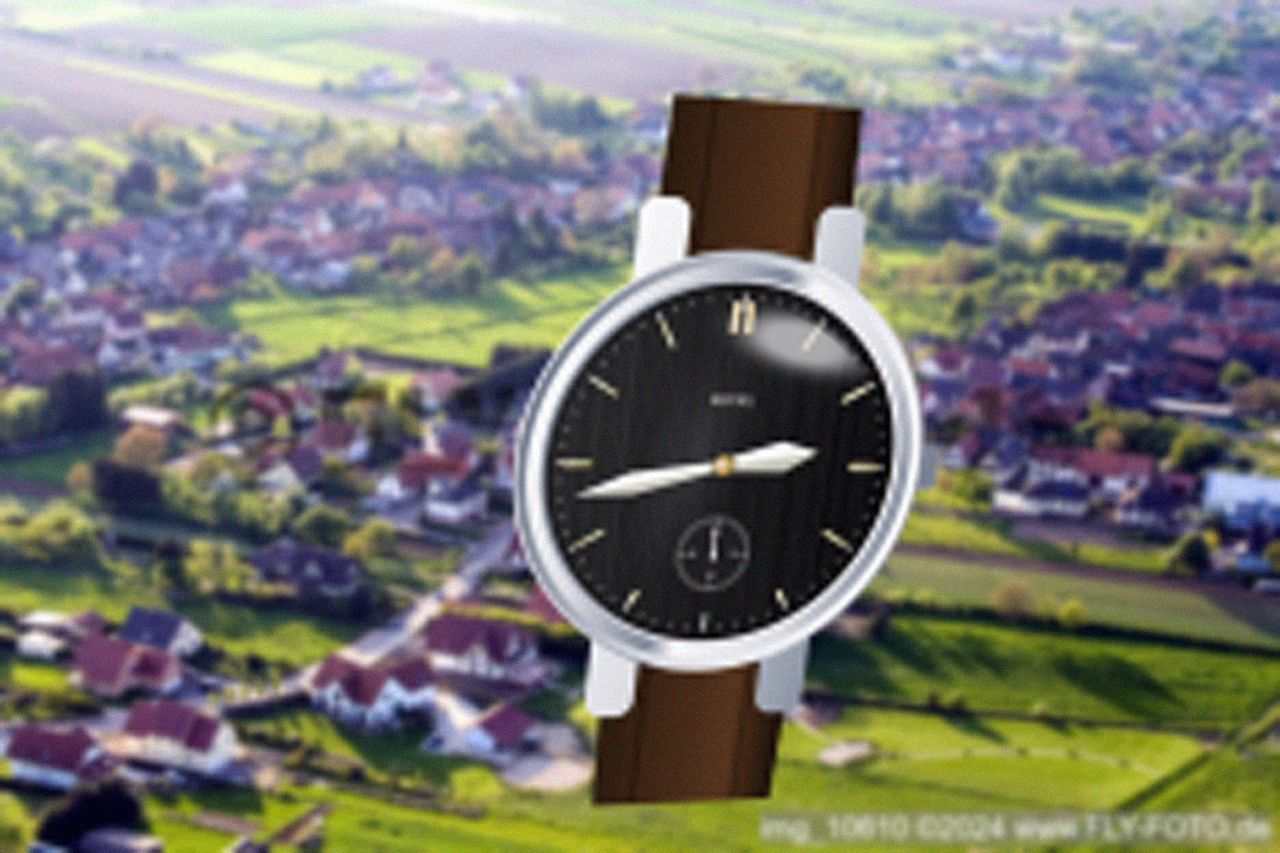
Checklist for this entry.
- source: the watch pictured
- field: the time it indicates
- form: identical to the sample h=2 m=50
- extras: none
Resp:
h=2 m=43
